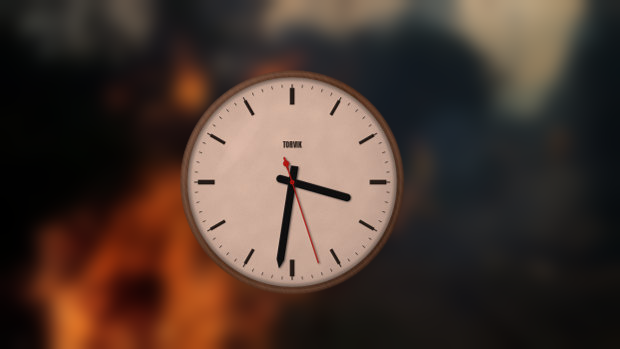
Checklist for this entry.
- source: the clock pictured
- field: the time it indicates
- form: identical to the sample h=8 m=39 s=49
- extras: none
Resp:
h=3 m=31 s=27
